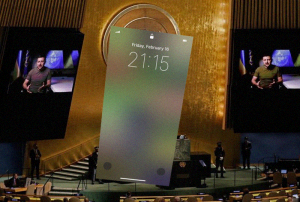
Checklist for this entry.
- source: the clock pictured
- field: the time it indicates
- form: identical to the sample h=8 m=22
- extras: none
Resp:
h=21 m=15
